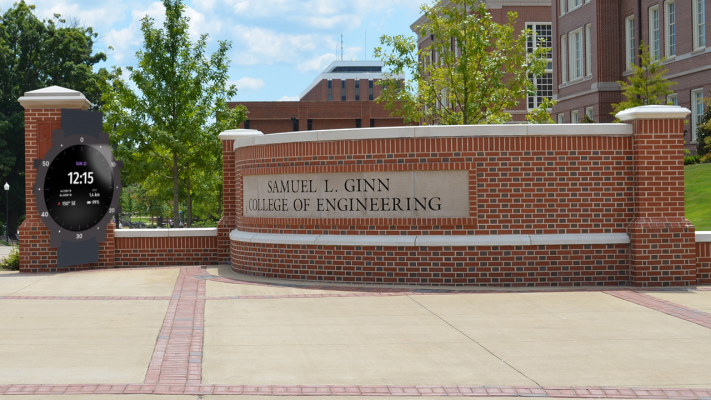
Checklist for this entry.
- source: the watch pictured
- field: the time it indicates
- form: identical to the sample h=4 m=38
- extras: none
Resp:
h=12 m=15
